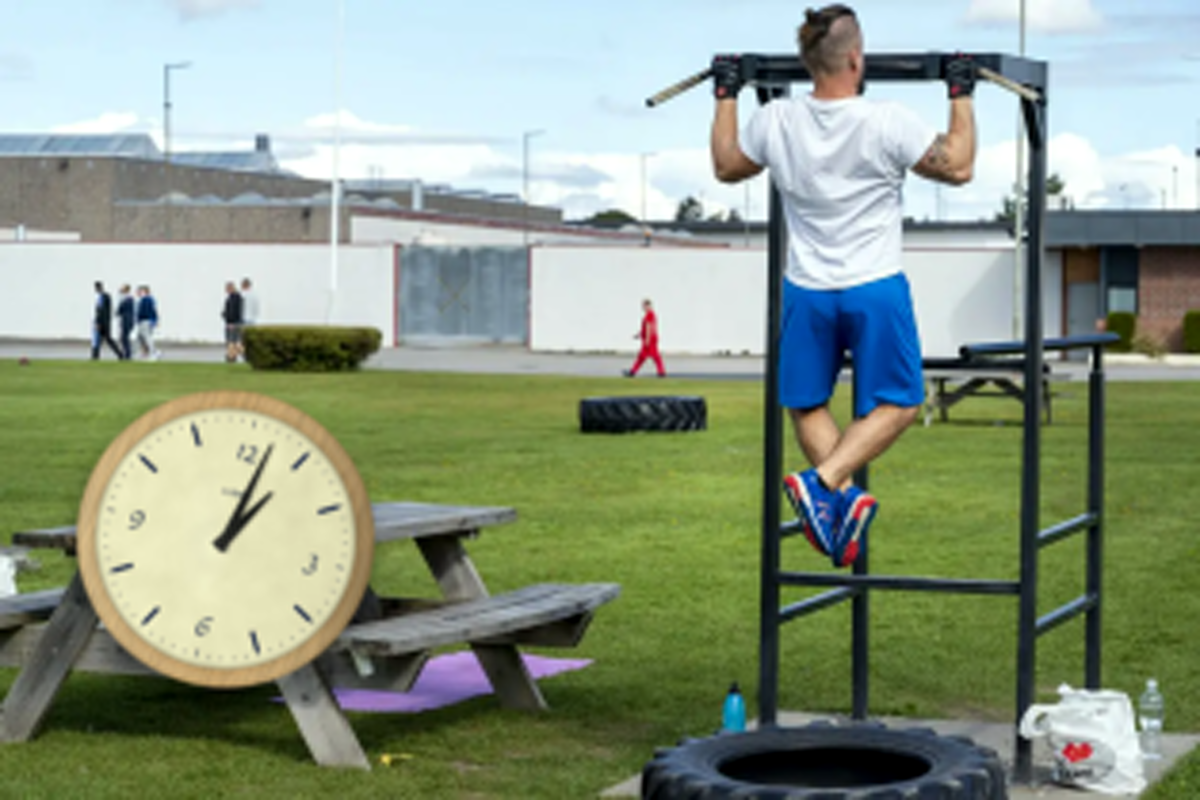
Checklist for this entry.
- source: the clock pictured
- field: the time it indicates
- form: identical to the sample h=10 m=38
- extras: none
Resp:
h=1 m=2
